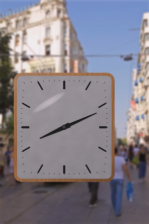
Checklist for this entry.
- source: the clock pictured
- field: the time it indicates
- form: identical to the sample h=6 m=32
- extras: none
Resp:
h=8 m=11
